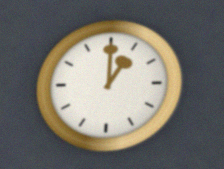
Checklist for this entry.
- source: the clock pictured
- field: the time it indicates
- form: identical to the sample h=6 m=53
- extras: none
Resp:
h=1 m=0
